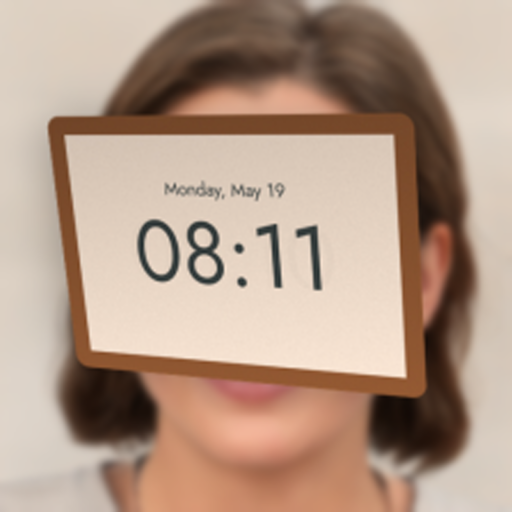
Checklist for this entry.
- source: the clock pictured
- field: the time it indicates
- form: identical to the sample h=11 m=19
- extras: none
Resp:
h=8 m=11
